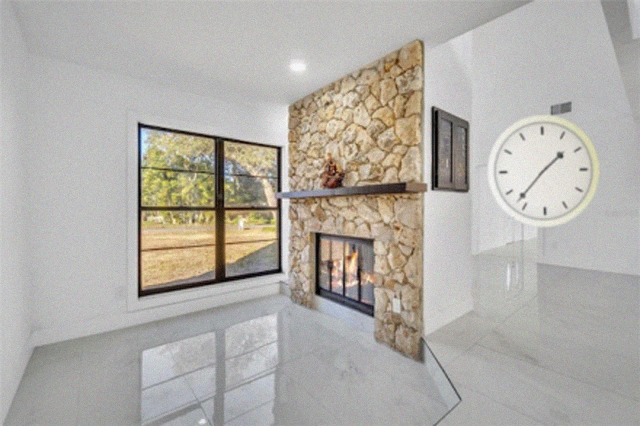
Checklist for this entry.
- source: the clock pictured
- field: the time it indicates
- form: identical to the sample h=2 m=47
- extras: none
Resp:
h=1 m=37
